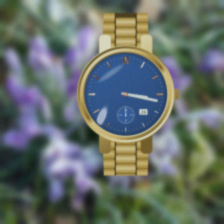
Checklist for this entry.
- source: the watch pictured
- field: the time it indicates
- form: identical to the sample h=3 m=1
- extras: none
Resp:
h=3 m=17
